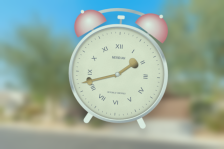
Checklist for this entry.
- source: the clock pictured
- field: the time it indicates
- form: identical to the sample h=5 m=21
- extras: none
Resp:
h=1 m=42
